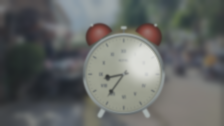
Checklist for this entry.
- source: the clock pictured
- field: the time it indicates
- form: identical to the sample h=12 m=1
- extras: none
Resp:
h=8 m=36
